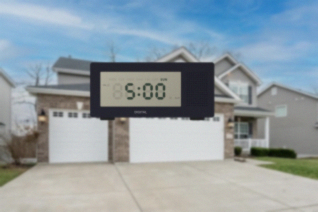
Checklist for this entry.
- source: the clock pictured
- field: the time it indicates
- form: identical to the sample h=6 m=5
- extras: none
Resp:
h=5 m=0
